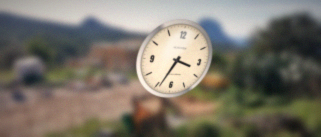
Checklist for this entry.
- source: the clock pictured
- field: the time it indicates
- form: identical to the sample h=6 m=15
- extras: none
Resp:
h=3 m=34
